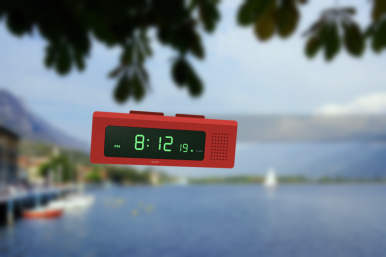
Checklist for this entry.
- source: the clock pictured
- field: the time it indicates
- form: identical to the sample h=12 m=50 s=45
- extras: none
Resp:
h=8 m=12 s=19
